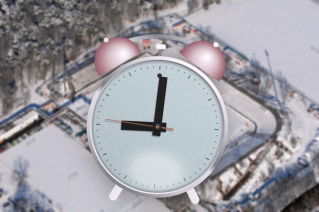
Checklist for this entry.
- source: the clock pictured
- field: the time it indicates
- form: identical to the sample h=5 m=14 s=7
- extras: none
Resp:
h=9 m=0 s=46
